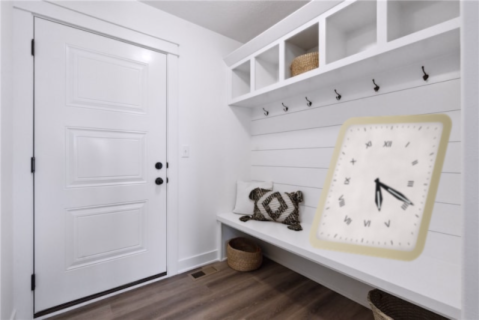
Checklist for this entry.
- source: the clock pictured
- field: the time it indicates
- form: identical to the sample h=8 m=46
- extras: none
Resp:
h=5 m=19
